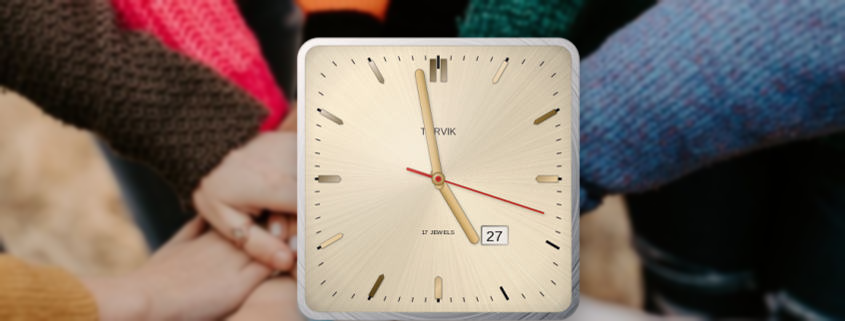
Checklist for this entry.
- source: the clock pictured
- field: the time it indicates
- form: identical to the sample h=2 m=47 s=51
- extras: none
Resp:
h=4 m=58 s=18
